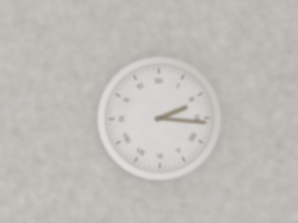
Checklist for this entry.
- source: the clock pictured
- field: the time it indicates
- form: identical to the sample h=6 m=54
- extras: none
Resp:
h=2 m=16
